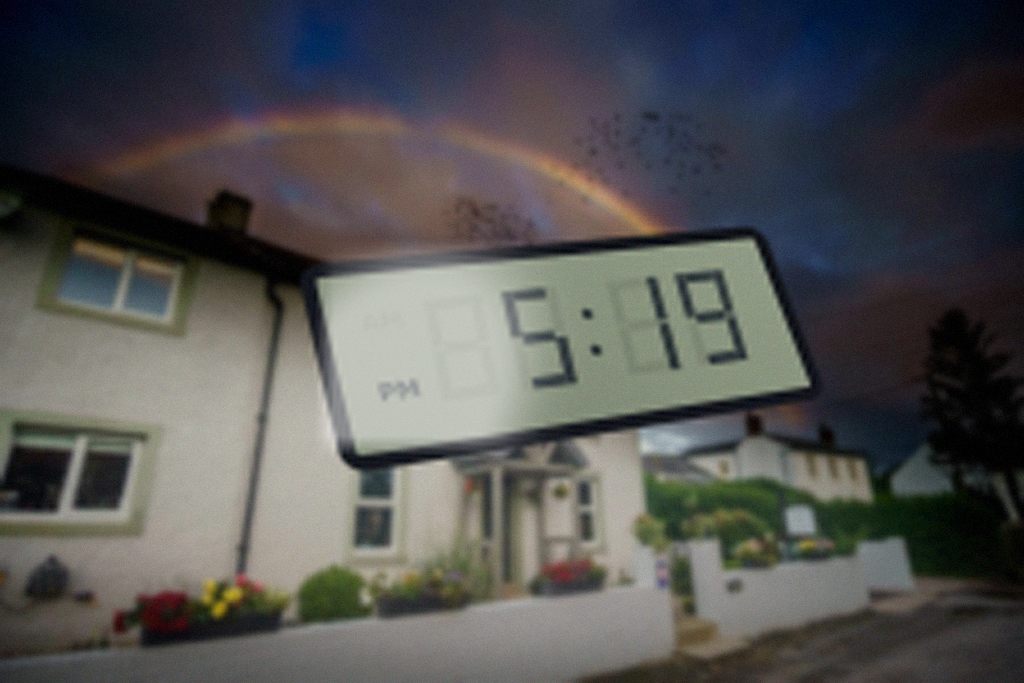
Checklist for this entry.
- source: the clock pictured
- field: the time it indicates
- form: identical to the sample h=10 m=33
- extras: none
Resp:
h=5 m=19
